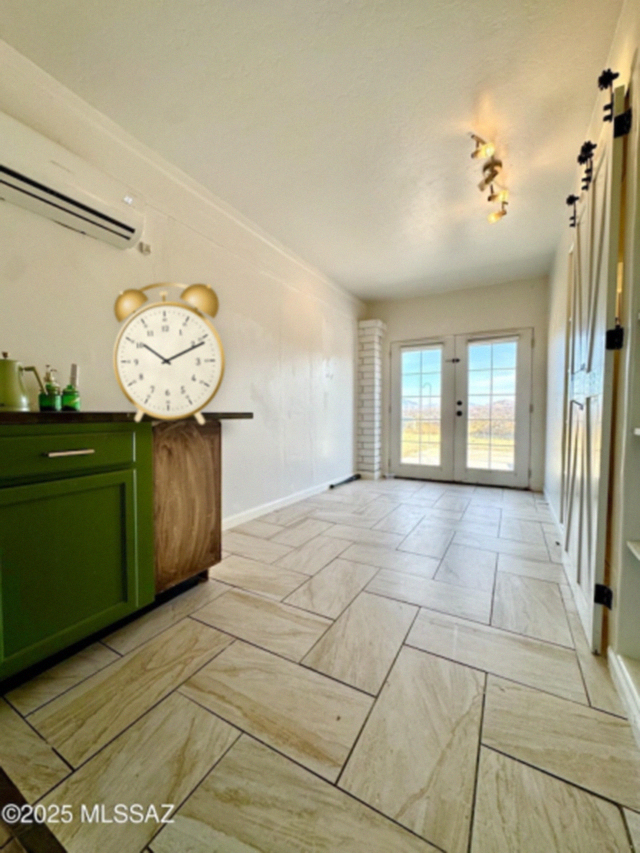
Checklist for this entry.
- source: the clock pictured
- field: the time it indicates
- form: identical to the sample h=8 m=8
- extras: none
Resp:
h=10 m=11
